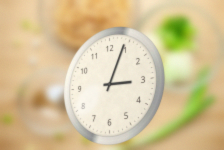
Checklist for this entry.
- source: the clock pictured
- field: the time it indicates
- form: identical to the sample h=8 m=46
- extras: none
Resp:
h=3 m=4
